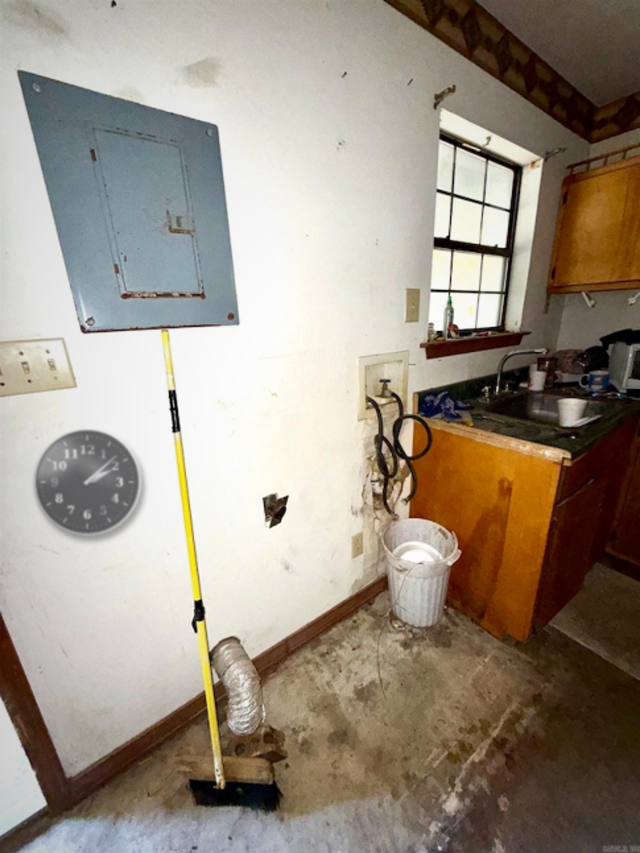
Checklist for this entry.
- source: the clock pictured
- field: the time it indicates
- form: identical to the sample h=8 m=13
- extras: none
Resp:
h=2 m=8
